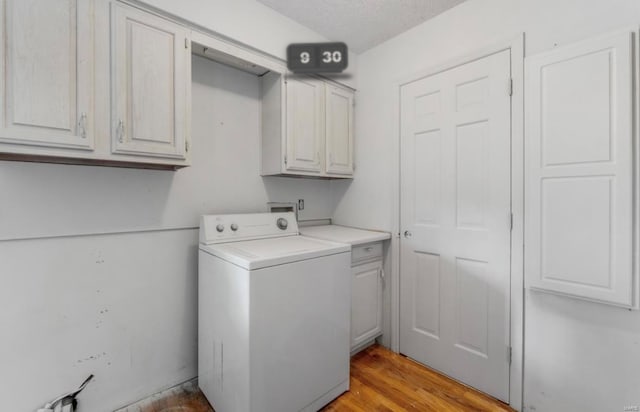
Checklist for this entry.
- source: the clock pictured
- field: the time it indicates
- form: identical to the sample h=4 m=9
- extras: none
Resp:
h=9 m=30
